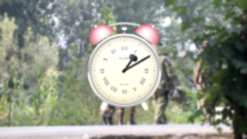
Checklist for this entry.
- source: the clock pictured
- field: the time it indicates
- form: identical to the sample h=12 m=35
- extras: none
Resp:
h=1 m=10
